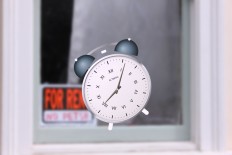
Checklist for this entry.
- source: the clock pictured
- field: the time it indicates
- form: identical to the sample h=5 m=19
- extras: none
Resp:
h=8 m=6
